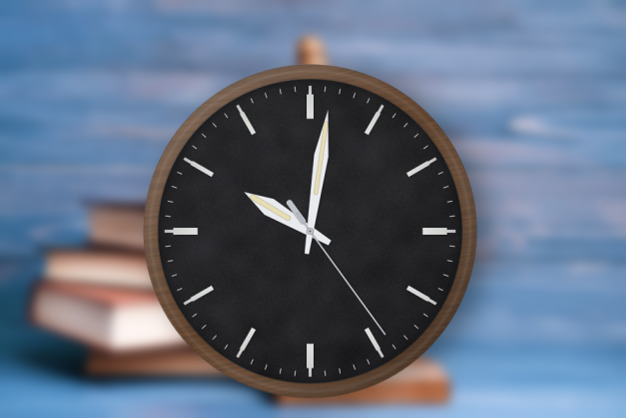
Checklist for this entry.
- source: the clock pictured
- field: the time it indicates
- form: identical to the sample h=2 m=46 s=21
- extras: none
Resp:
h=10 m=1 s=24
